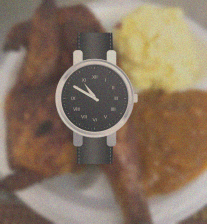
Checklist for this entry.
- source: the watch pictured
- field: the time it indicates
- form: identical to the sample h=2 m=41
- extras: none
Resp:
h=10 m=50
